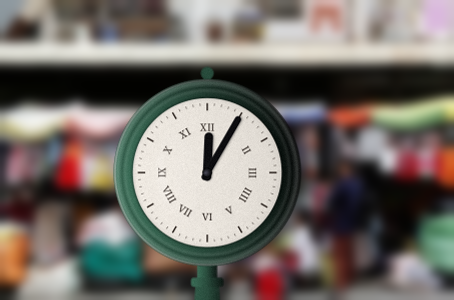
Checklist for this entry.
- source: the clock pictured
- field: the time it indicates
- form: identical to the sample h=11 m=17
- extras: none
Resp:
h=12 m=5
